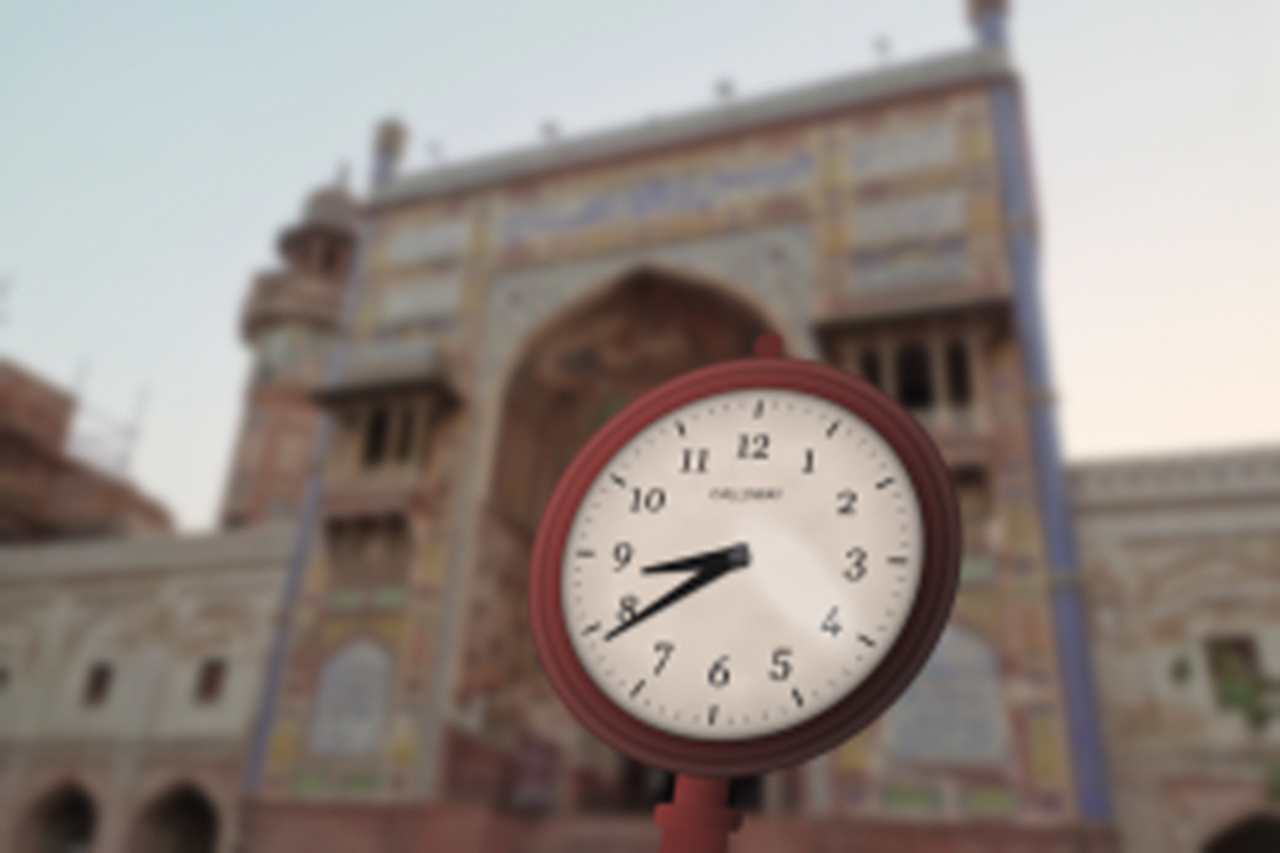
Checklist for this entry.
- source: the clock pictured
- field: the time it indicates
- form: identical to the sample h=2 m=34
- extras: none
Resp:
h=8 m=39
